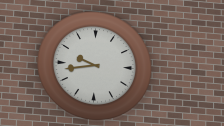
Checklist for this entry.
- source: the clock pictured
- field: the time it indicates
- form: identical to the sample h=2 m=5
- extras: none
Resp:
h=9 m=43
